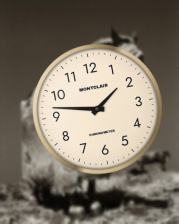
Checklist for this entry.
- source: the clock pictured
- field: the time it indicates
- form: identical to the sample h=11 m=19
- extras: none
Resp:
h=1 m=47
